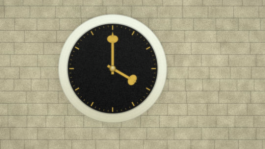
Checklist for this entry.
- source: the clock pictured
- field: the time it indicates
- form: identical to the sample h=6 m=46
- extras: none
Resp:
h=4 m=0
